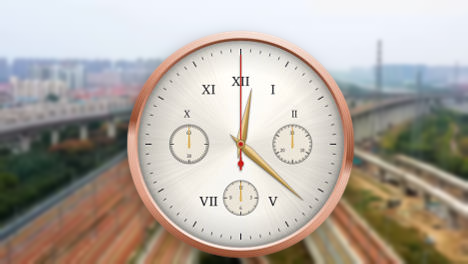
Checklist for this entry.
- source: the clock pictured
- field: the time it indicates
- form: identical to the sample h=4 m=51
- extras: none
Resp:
h=12 m=22
